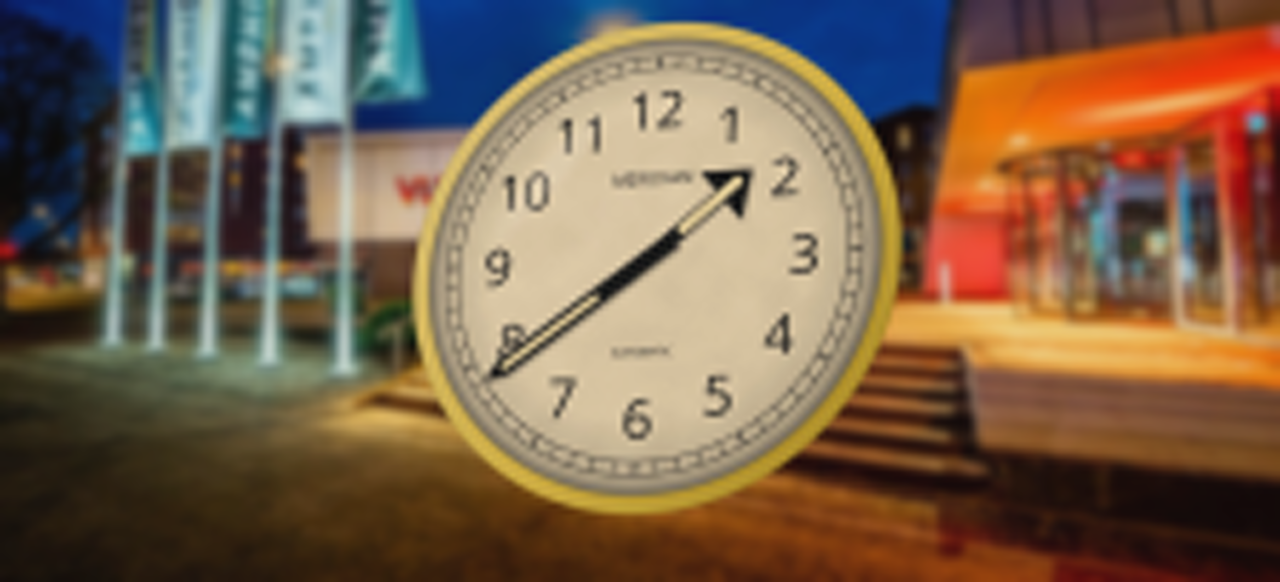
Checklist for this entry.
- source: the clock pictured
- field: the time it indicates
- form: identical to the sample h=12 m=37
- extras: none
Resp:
h=1 m=39
